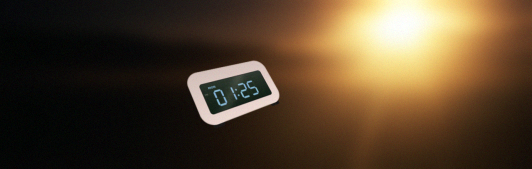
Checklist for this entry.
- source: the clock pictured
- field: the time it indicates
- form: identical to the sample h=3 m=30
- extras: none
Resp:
h=1 m=25
